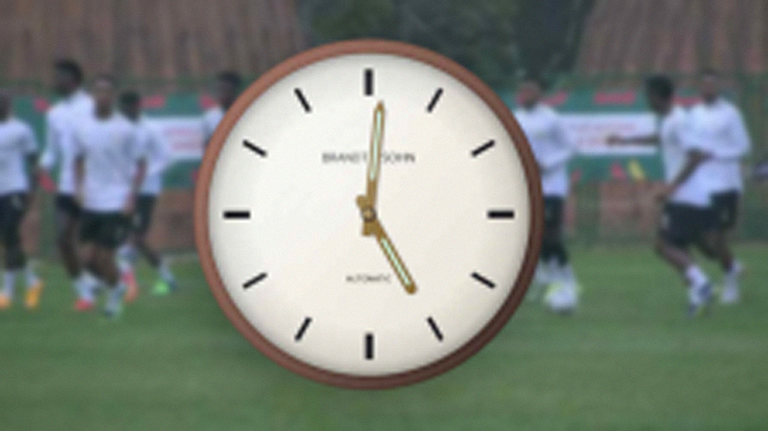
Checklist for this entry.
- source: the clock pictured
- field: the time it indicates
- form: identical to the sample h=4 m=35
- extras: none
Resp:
h=5 m=1
